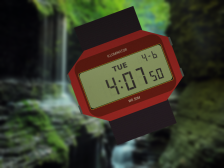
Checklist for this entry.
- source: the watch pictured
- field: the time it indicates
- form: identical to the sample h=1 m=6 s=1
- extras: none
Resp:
h=4 m=7 s=50
